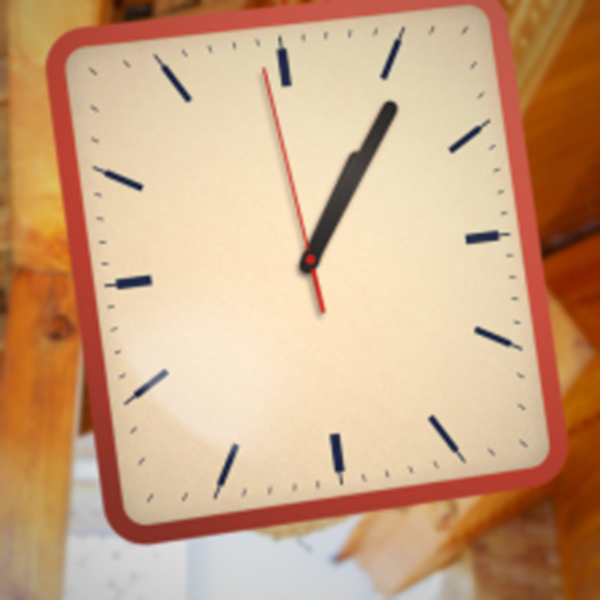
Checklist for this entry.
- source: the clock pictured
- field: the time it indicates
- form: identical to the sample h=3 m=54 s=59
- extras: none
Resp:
h=1 m=5 s=59
